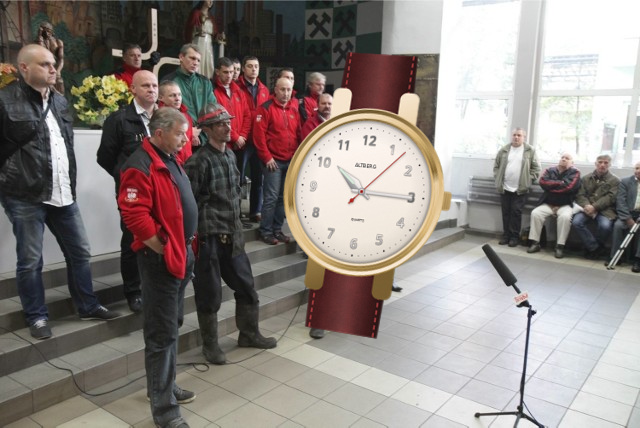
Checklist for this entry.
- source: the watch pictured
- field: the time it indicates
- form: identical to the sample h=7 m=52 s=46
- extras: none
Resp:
h=10 m=15 s=7
